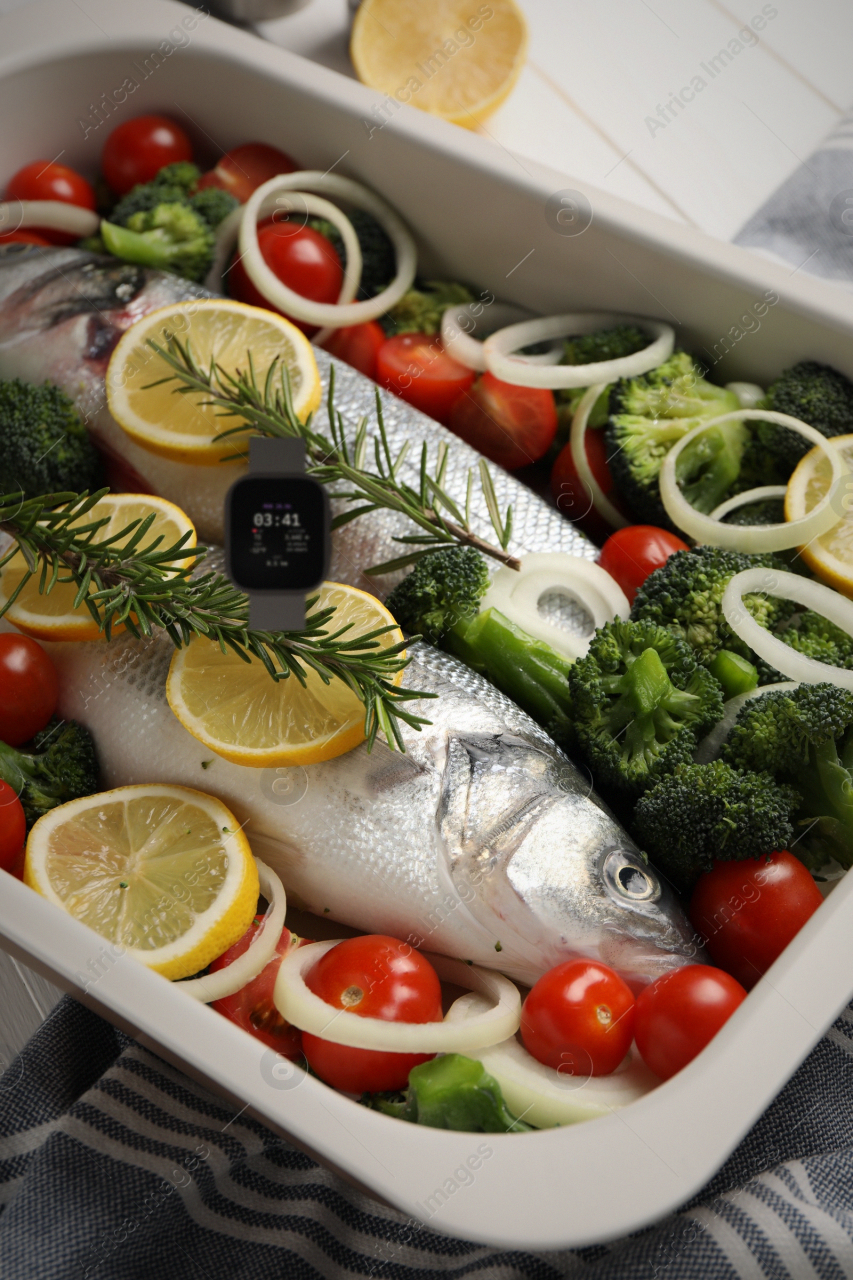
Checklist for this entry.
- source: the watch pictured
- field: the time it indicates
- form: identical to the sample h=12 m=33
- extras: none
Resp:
h=3 m=41
